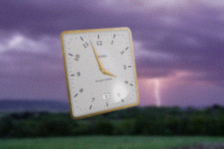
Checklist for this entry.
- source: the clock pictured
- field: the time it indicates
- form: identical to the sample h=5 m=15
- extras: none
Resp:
h=3 m=57
